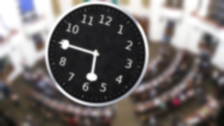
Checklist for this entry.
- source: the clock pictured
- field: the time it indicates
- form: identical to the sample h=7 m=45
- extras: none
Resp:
h=5 m=45
